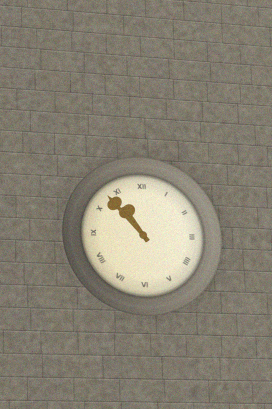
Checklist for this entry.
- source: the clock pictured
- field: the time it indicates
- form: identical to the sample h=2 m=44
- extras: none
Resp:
h=10 m=53
